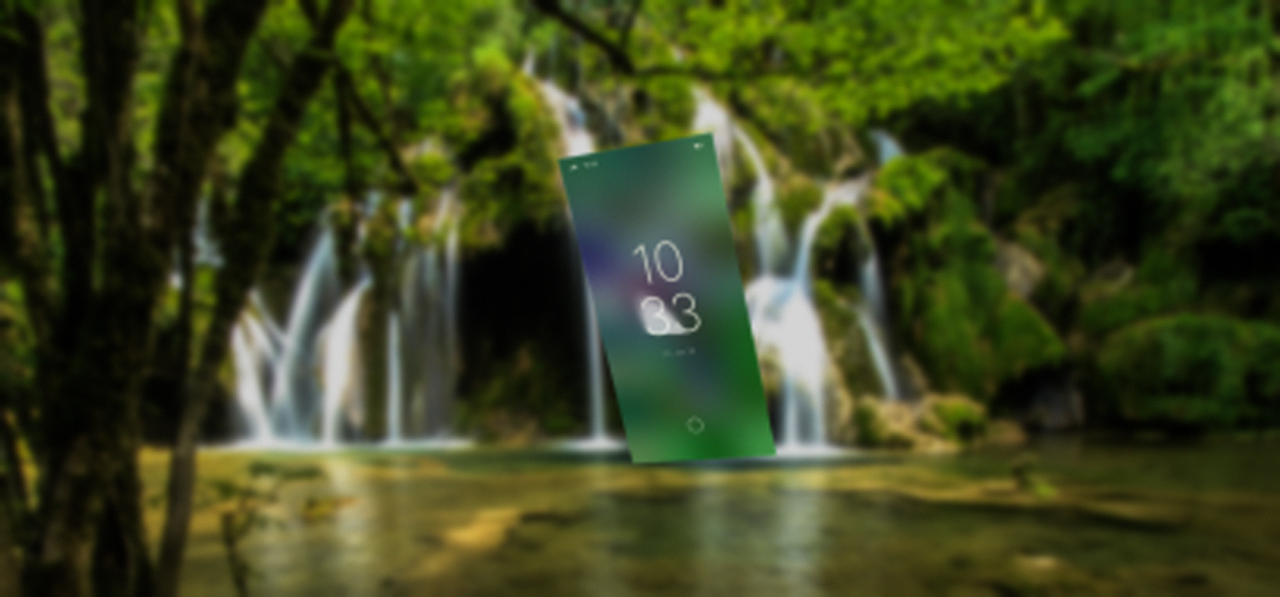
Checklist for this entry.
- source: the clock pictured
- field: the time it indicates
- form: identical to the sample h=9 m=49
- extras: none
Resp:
h=10 m=33
